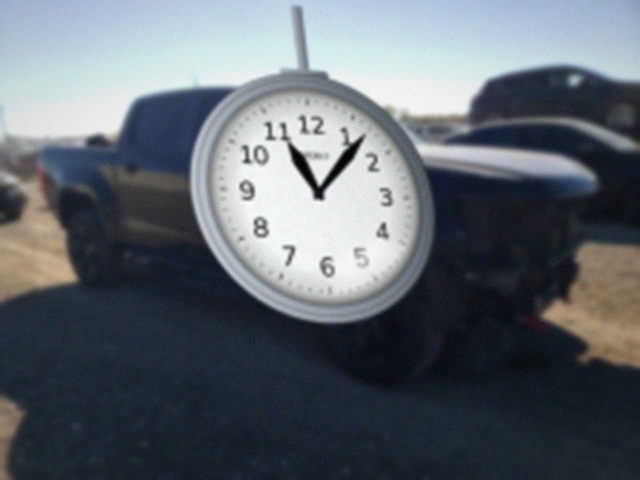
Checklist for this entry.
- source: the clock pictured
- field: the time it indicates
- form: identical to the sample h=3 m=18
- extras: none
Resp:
h=11 m=7
